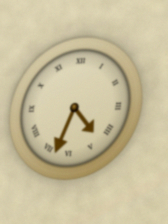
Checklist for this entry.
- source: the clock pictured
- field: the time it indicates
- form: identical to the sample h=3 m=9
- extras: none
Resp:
h=4 m=33
